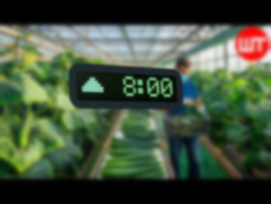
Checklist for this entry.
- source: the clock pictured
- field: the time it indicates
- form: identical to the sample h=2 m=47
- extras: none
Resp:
h=8 m=0
